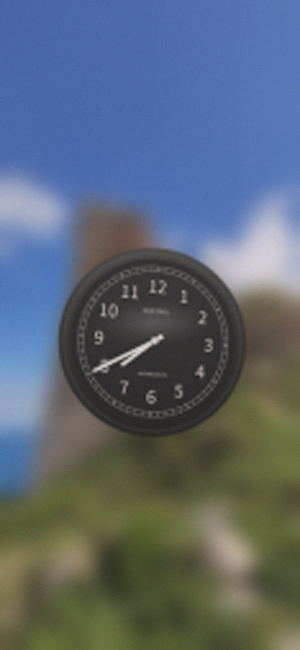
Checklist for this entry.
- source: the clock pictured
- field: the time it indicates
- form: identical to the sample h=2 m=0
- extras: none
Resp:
h=7 m=40
